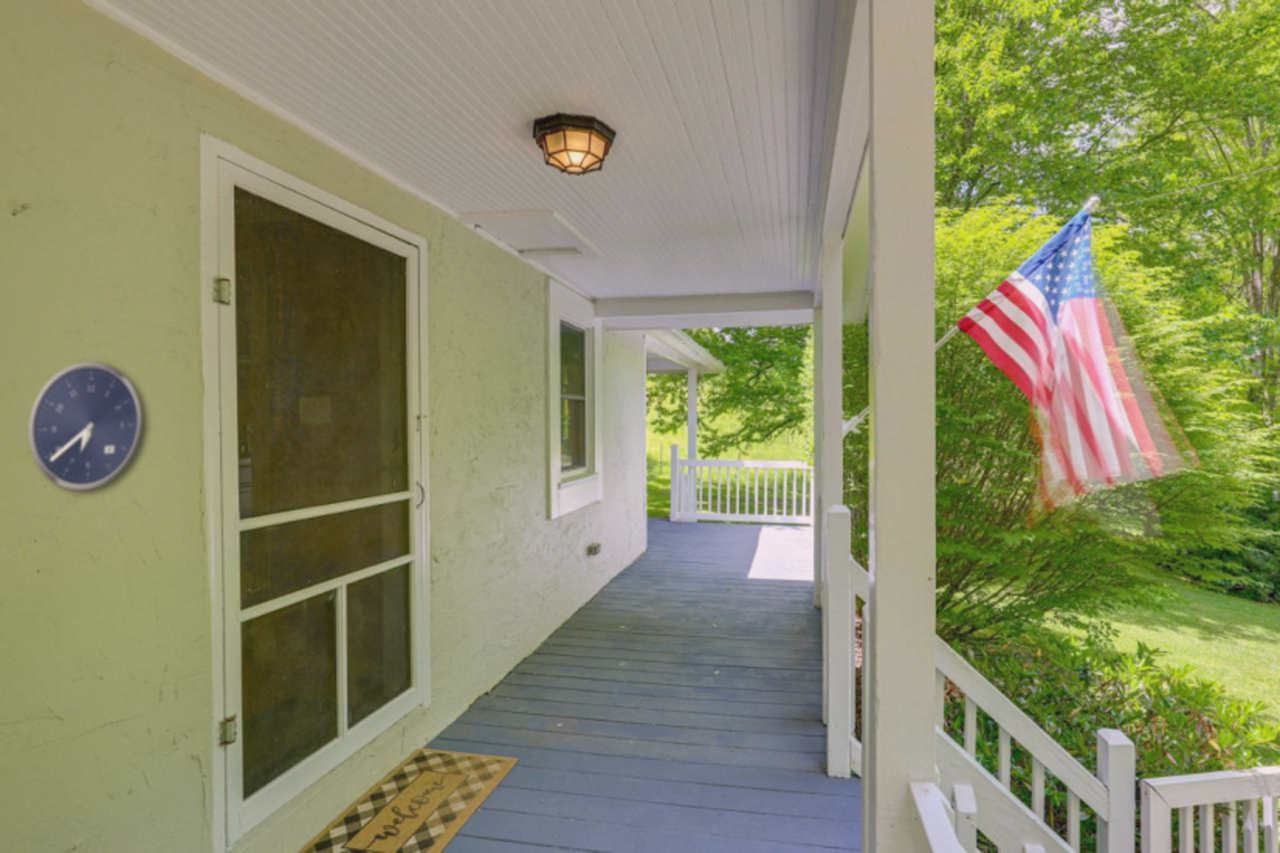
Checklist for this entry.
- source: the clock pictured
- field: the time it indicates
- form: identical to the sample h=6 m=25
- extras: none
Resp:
h=6 m=39
